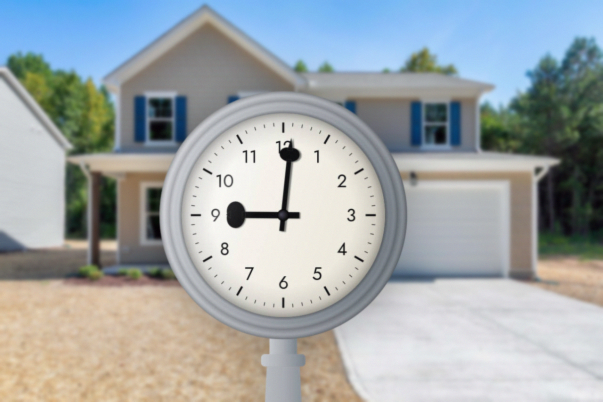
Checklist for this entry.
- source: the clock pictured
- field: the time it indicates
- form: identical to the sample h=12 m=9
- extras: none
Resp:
h=9 m=1
